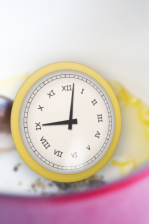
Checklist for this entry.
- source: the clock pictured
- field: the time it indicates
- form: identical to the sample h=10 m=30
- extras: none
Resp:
h=9 m=2
